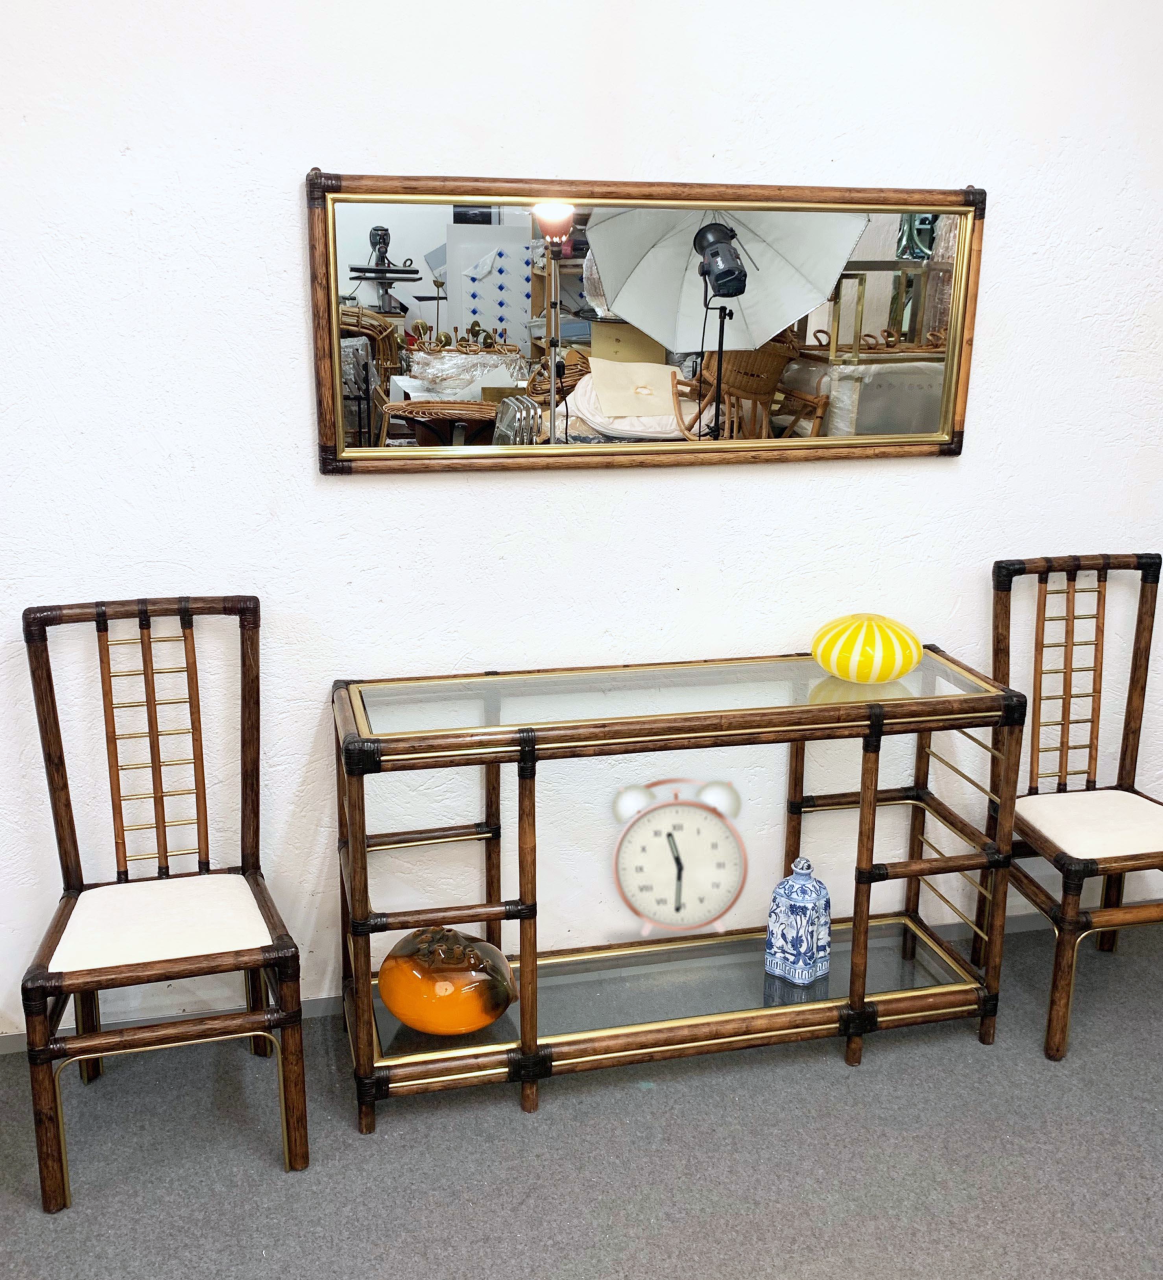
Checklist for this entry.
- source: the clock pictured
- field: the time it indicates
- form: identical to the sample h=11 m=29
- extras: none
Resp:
h=11 m=31
